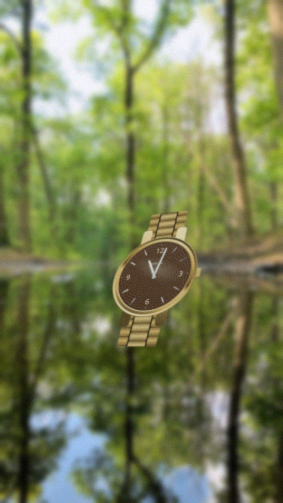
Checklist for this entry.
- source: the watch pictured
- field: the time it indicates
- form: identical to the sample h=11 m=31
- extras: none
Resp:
h=11 m=2
